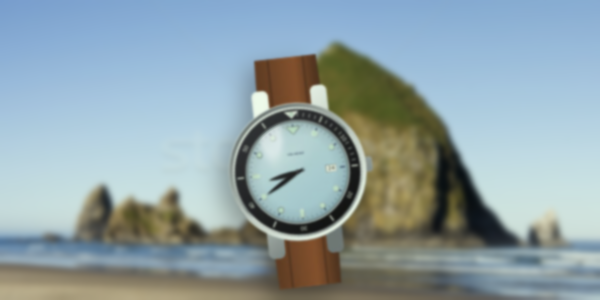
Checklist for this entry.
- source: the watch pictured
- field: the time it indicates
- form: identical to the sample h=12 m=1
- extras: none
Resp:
h=8 m=40
